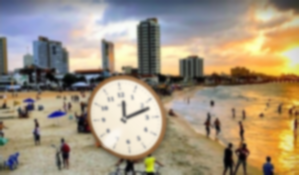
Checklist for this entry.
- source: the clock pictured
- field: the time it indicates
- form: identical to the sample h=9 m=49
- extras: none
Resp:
h=12 m=12
